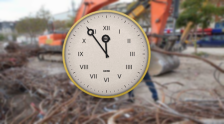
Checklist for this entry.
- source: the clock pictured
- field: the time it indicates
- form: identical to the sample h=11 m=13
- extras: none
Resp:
h=11 m=54
